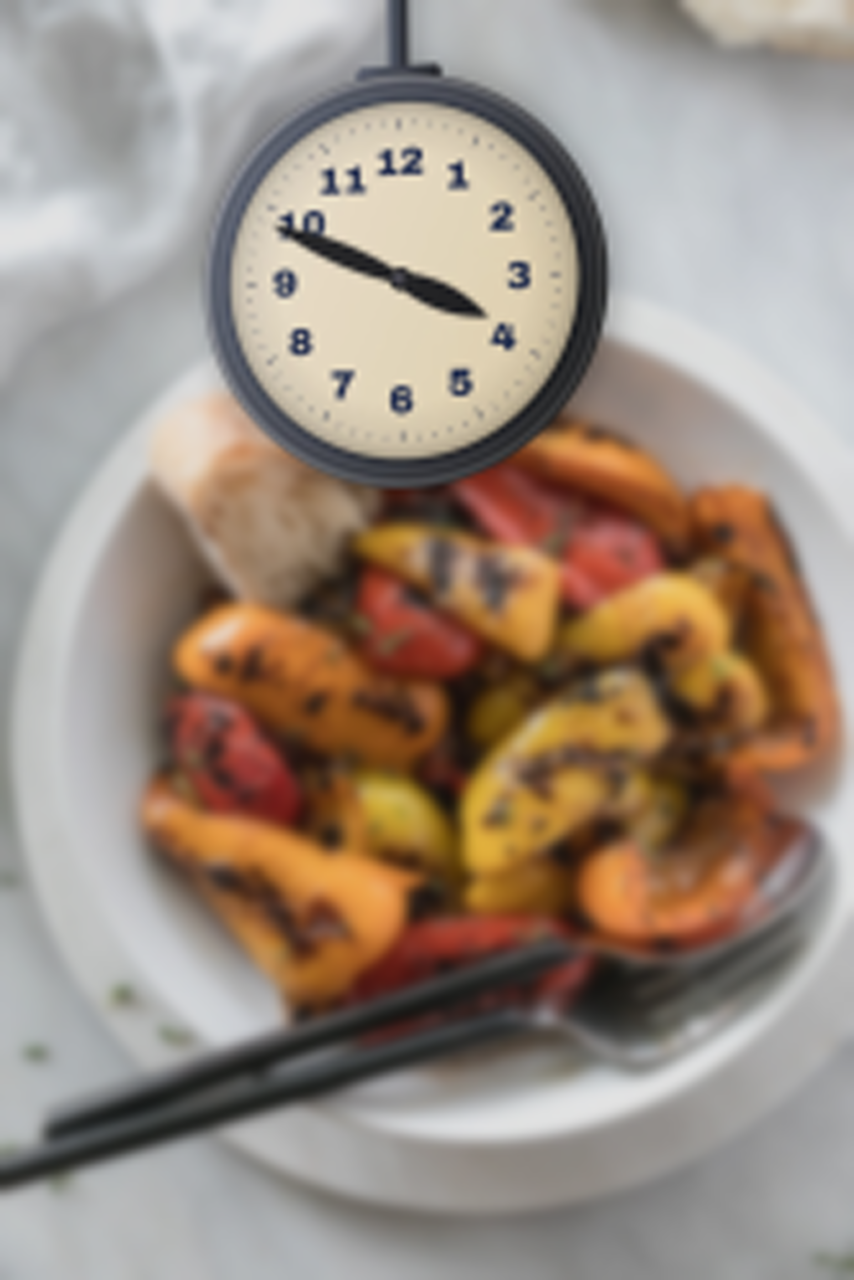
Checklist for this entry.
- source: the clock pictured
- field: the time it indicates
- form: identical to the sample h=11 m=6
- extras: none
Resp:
h=3 m=49
